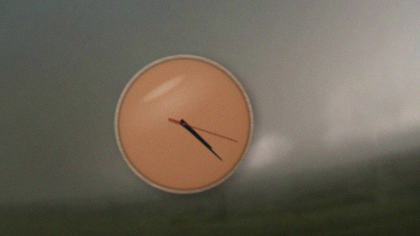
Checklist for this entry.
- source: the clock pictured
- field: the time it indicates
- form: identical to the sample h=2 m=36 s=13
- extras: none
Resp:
h=4 m=22 s=18
